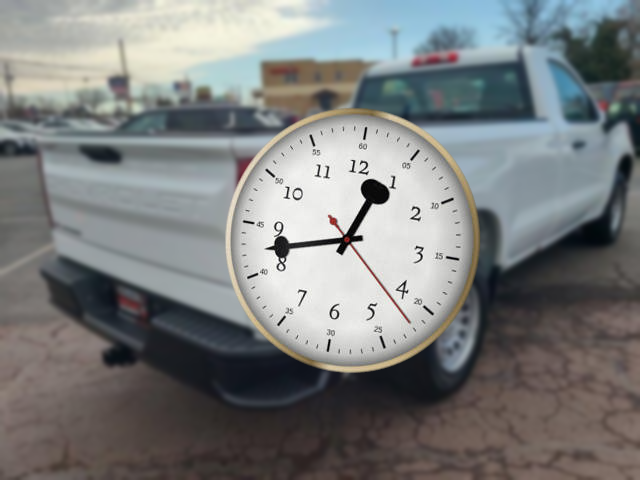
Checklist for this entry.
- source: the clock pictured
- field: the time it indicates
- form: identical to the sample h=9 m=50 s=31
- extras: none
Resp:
h=12 m=42 s=22
